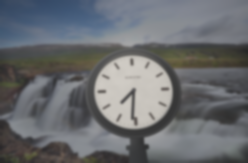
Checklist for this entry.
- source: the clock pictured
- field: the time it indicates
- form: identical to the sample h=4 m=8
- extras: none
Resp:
h=7 m=31
